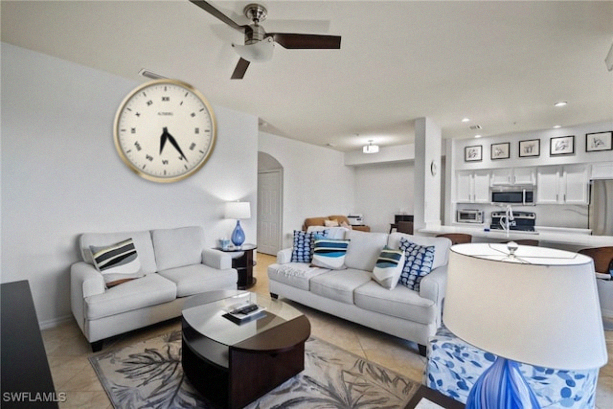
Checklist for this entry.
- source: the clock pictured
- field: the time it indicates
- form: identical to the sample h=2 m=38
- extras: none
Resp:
h=6 m=24
